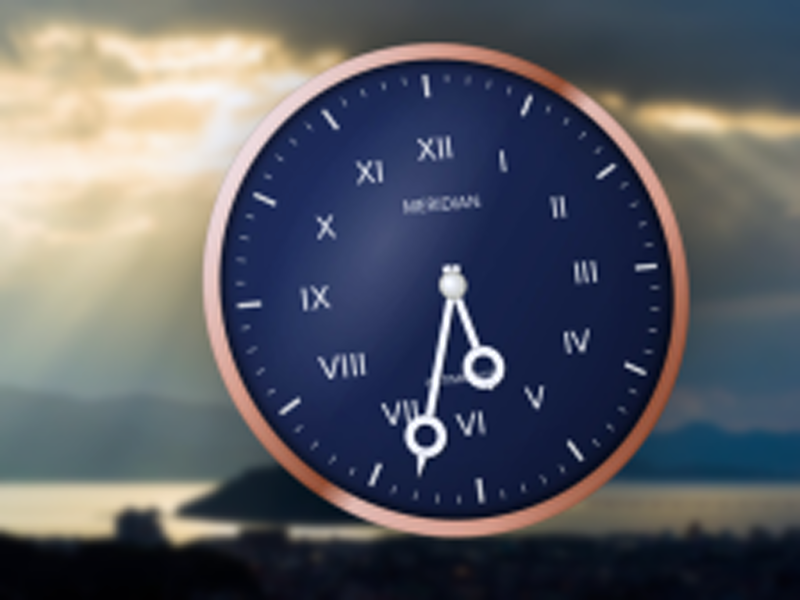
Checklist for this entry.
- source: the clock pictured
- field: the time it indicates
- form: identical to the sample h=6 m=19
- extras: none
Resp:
h=5 m=33
